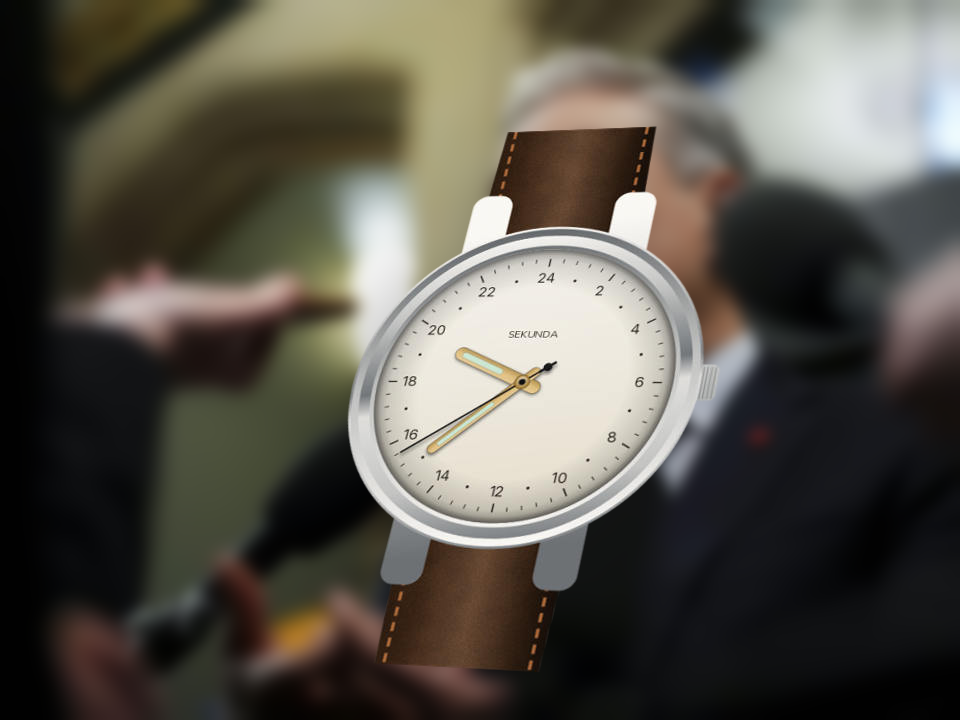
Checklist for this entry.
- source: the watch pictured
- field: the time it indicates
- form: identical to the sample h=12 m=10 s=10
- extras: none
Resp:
h=19 m=37 s=39
